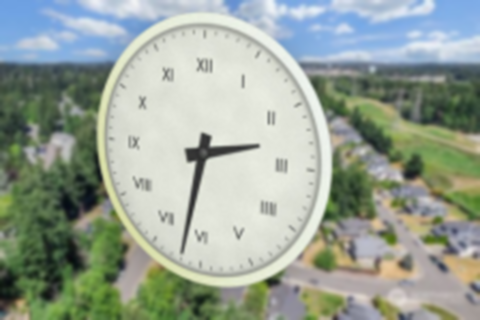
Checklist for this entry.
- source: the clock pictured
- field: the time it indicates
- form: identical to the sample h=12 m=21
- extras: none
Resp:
h=2 m=32
